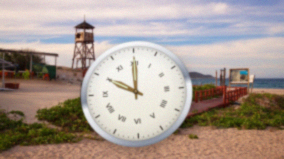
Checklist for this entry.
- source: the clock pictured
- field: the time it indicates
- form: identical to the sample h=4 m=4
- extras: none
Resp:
h=10 m=0
